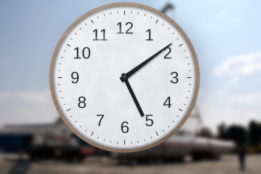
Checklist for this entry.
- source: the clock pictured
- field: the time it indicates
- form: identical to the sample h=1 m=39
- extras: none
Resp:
h=5 m=9
